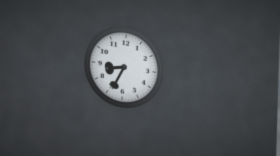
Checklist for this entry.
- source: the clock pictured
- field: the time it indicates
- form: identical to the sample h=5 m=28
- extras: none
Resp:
h=8 m=34
